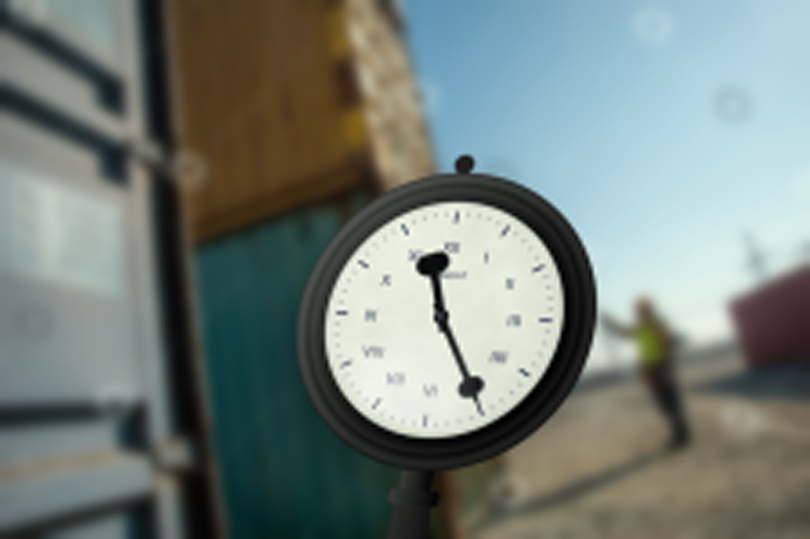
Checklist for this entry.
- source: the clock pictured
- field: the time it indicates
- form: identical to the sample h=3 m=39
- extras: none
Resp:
h=11 m=25
